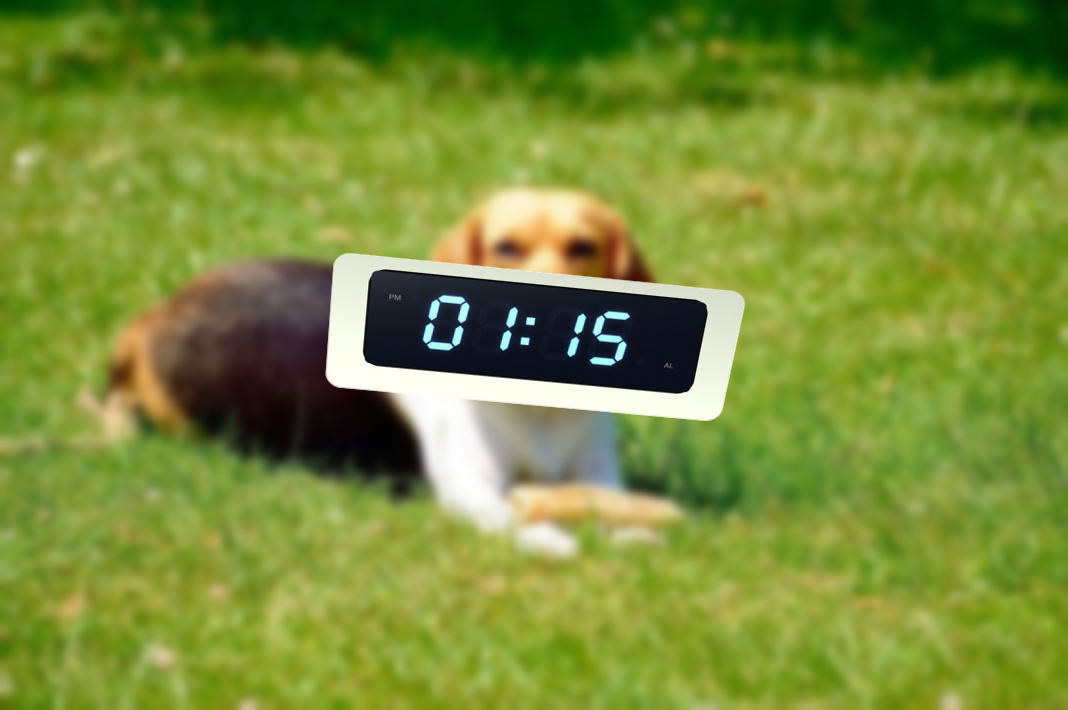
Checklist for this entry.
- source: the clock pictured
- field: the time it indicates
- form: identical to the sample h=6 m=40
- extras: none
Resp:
h=1 m=15
